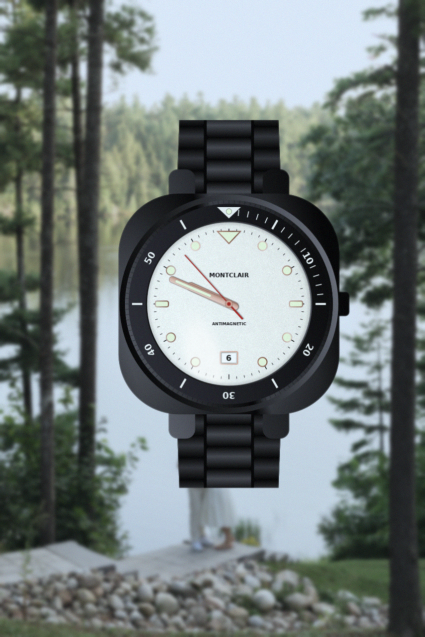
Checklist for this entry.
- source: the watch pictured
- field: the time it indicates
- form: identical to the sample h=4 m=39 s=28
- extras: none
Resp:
h=9 m=48 s=53
